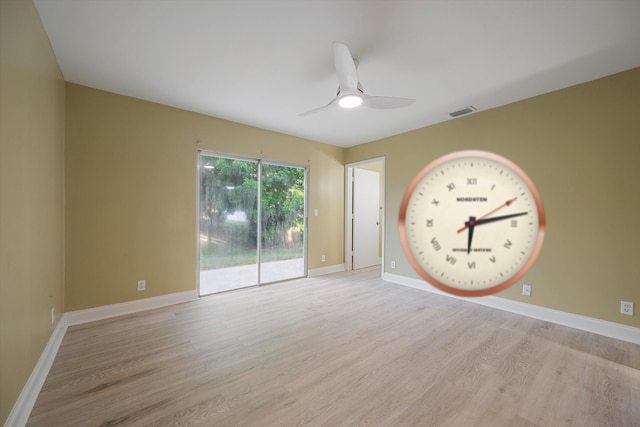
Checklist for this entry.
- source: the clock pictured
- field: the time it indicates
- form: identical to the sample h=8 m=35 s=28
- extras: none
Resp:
h=6 m=13 s=10
